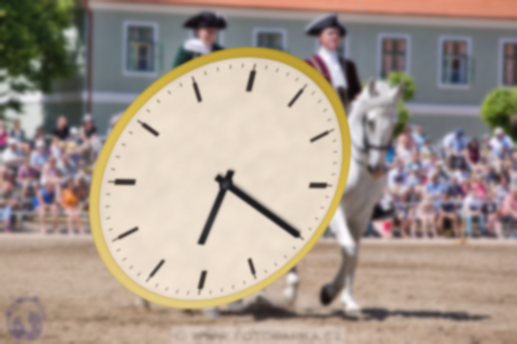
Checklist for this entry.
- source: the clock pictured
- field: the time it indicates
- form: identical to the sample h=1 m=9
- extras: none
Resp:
h=6 m=20
